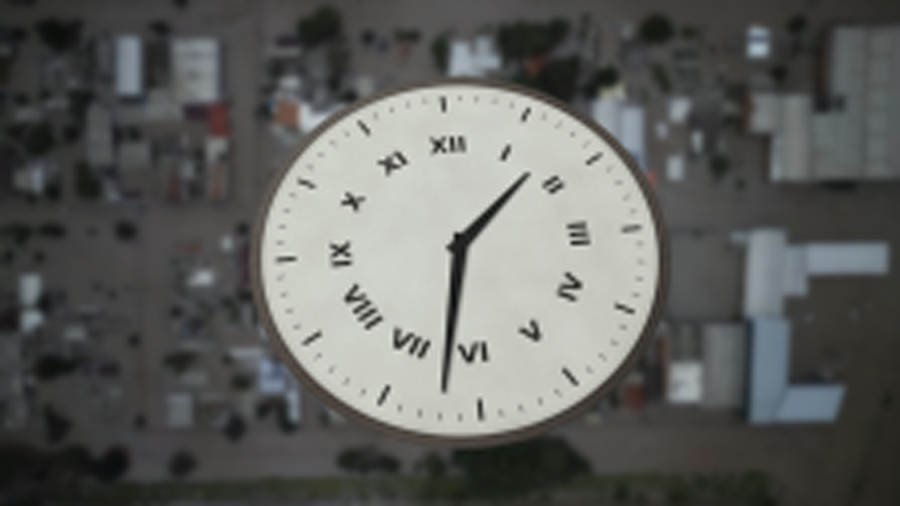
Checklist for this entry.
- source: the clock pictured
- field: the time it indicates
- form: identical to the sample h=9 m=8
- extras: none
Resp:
h=1 m=32
